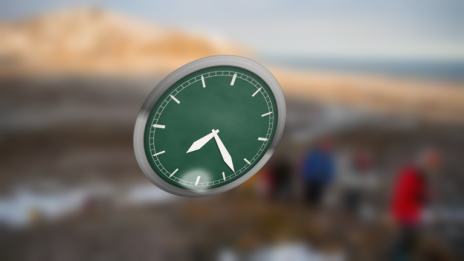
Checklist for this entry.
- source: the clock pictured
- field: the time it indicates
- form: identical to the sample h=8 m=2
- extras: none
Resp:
h=7 m=23
